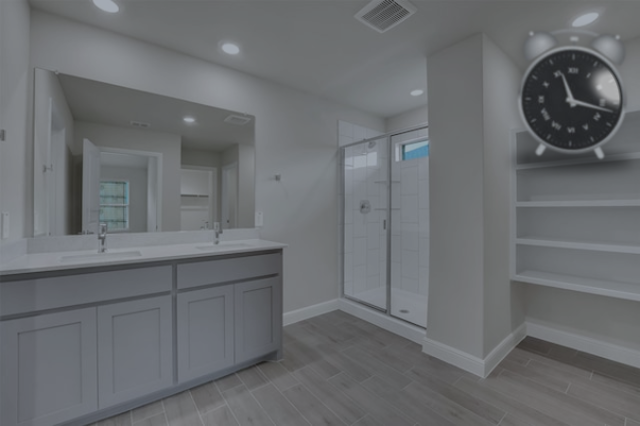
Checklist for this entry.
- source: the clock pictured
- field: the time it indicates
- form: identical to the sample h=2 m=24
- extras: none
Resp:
h=11 m=17
